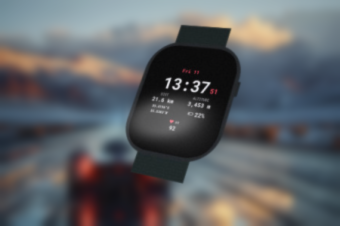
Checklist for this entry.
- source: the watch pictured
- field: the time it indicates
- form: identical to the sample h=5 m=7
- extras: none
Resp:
h=13 m=37
